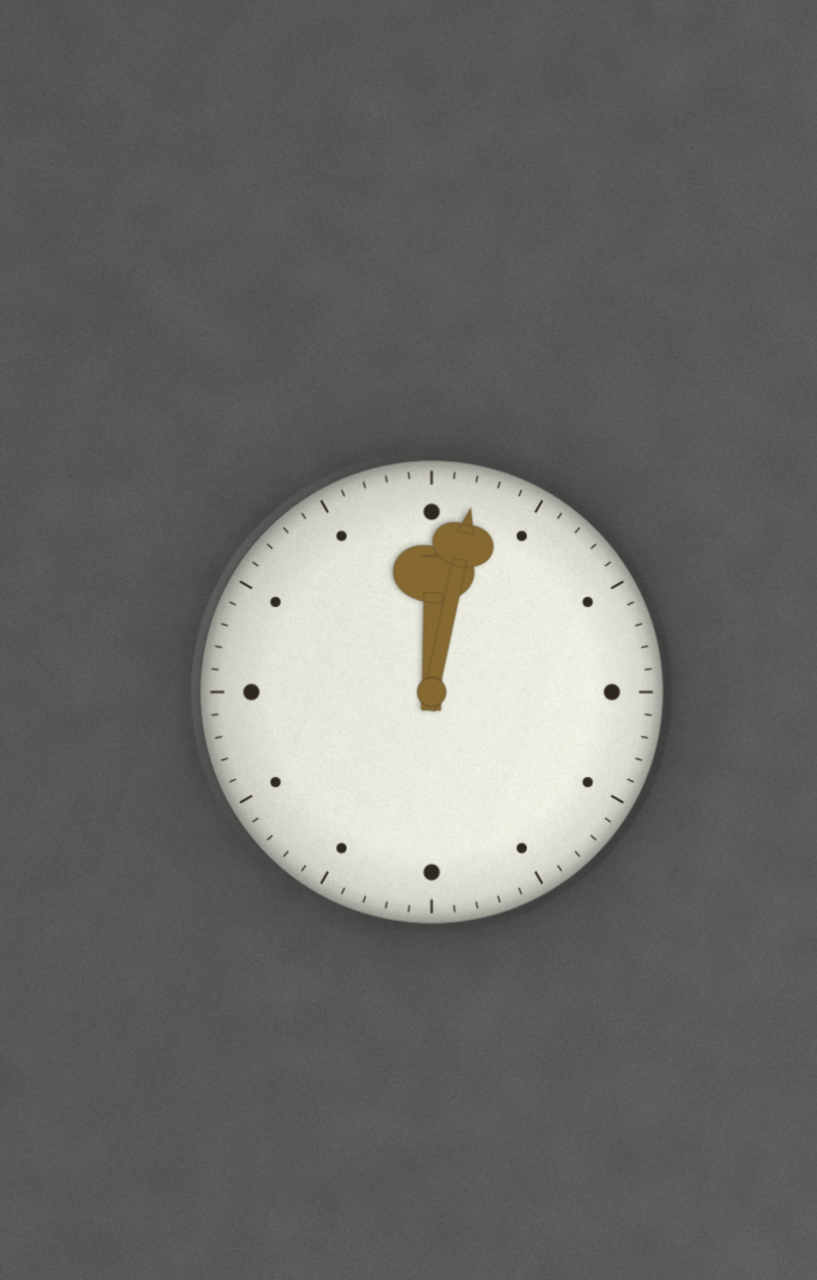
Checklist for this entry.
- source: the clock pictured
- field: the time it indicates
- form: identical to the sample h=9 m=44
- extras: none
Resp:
h=12 m=2
